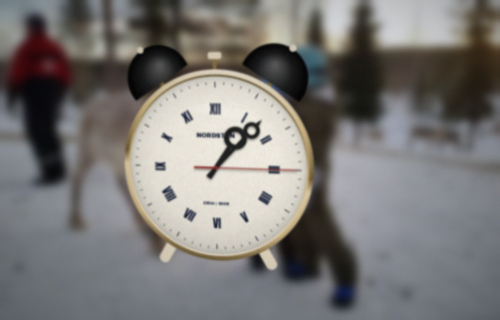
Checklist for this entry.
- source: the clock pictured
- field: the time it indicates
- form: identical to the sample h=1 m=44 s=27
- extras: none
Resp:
h=1 m=7 s=15
